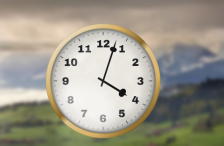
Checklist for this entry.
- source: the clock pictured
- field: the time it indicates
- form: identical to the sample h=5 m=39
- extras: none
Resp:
h=4 m=3
